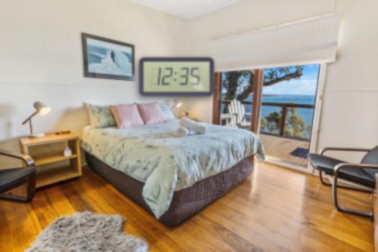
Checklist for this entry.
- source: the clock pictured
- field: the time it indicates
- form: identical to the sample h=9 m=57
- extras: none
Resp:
h=12 m=35
